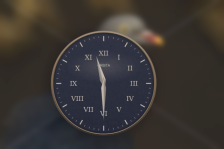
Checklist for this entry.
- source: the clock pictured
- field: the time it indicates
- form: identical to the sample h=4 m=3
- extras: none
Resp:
h=11 m=30
